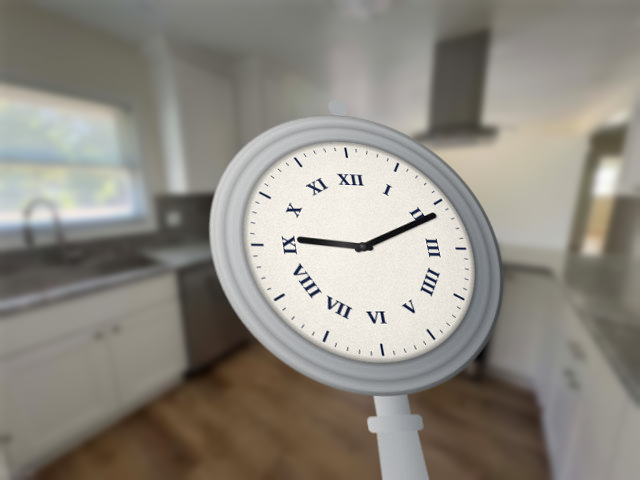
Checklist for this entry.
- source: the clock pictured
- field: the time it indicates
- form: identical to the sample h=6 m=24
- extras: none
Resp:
h=9 m=11
